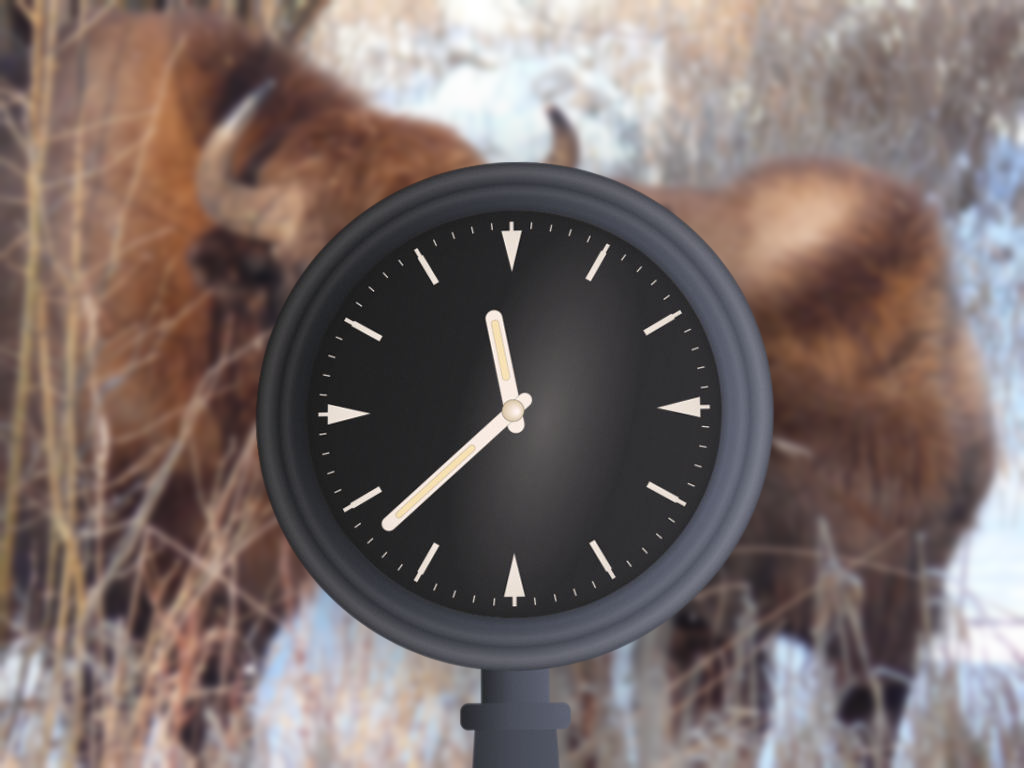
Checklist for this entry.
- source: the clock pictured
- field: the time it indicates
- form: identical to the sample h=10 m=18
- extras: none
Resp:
h=11 m=38
